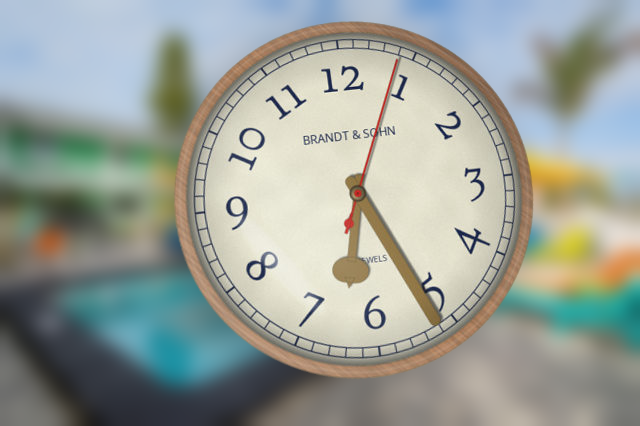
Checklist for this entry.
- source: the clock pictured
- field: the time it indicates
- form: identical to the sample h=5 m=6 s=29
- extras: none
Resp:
h=6 m=26 s=4
